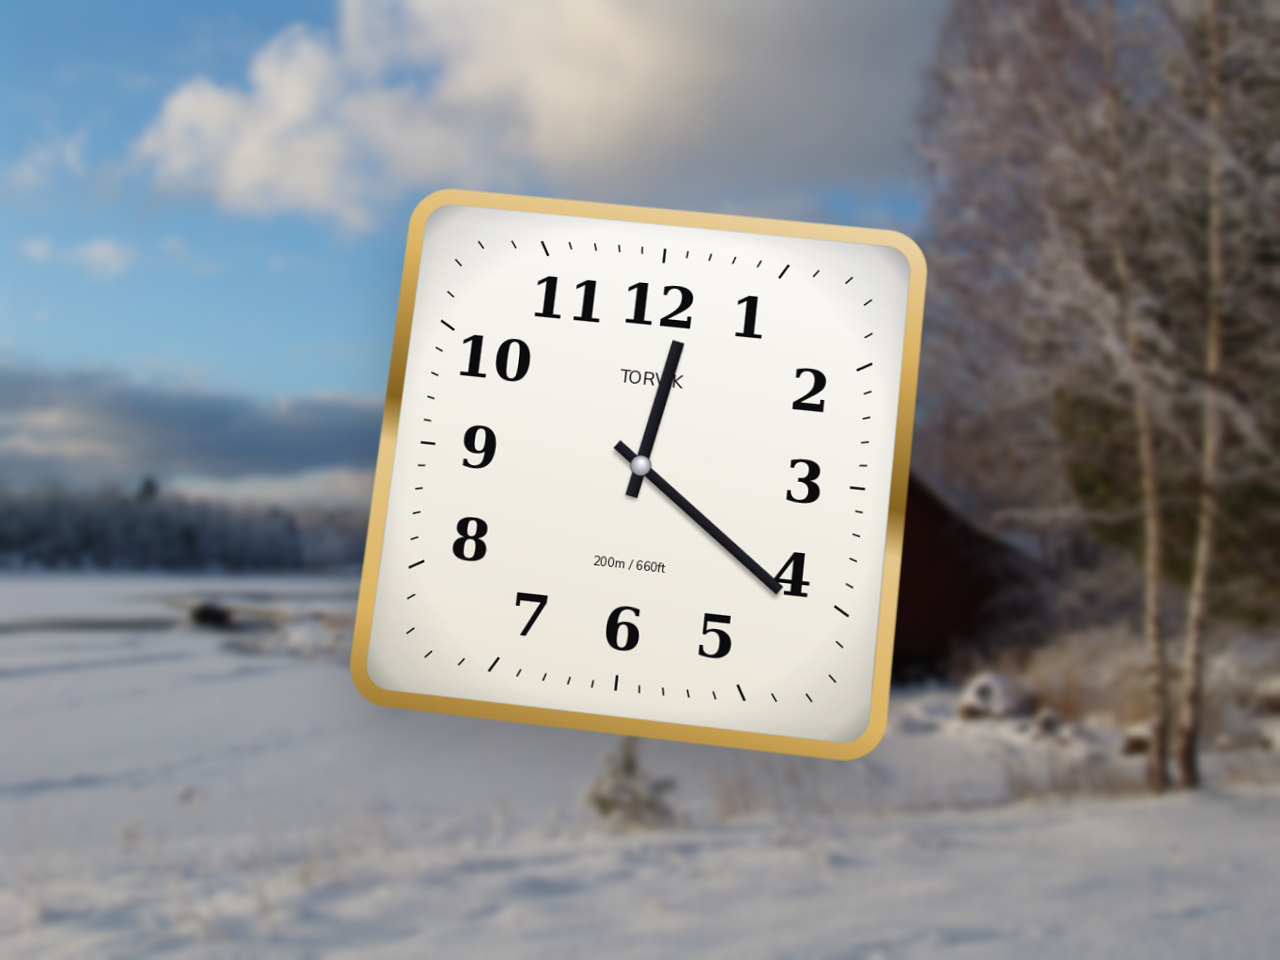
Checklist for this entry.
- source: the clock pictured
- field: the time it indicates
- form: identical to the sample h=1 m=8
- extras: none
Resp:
h=12 m=21
